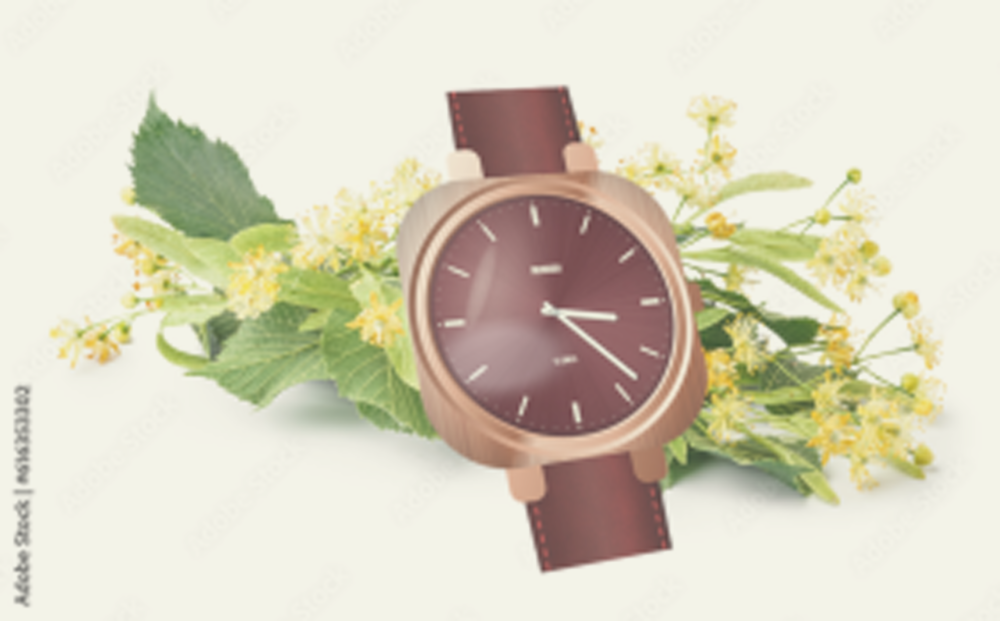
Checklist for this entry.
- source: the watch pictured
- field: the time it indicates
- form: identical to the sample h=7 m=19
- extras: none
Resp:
h=3 m=23
